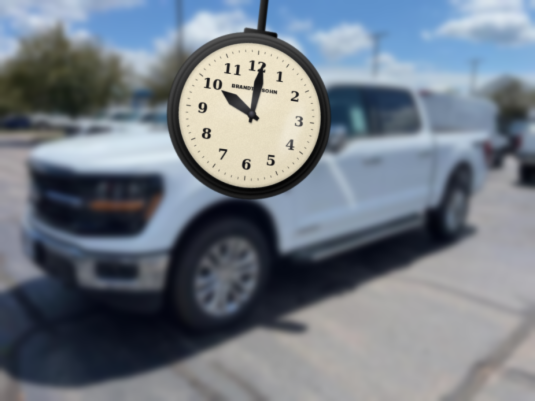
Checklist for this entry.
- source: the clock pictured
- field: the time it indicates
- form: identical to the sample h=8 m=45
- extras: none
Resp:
h=10 m=1
